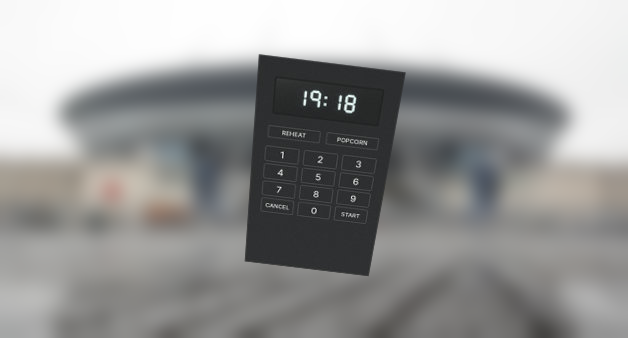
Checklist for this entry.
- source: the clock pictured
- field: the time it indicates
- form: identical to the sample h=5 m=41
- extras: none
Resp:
h=19 m=18
